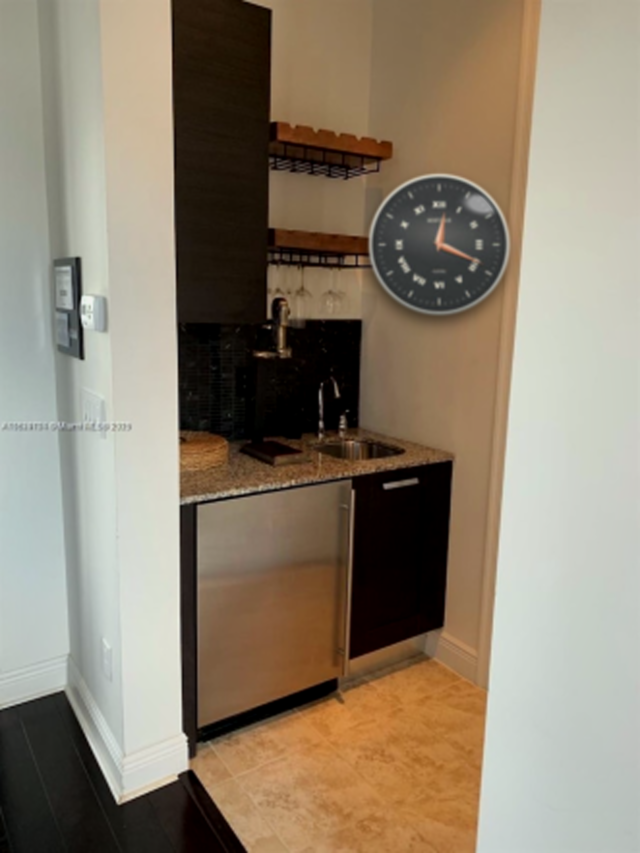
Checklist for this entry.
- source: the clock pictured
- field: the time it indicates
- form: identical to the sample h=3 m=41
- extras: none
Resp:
h=12 m=19
